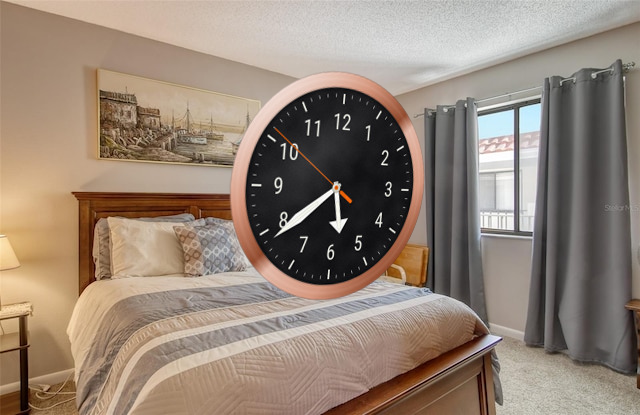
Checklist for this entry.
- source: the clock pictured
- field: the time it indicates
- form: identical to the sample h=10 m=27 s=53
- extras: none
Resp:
h=5 m=38 s=51
